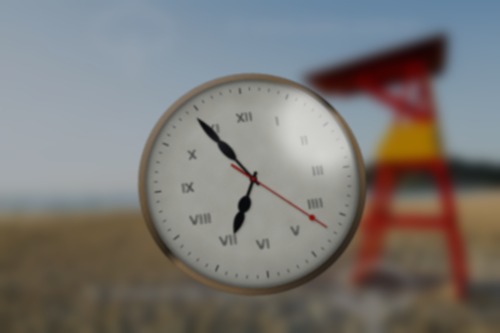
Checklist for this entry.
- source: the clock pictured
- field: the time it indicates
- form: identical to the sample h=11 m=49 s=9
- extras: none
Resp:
h=6 m=54 s=22
